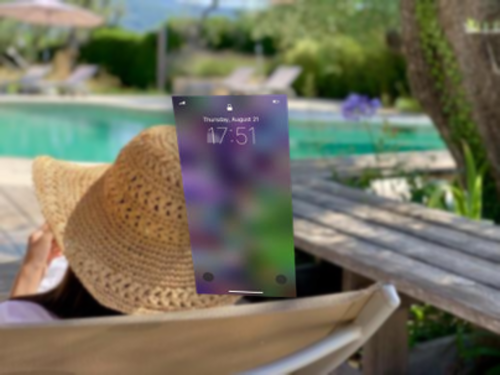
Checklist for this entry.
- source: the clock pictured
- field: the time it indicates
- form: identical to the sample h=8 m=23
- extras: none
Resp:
h=17 m=51
